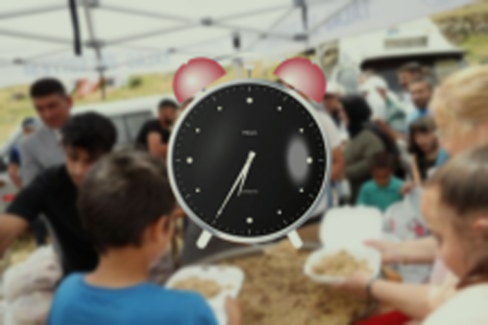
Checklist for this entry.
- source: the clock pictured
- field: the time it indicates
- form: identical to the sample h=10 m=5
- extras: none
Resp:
h=6 m=35
